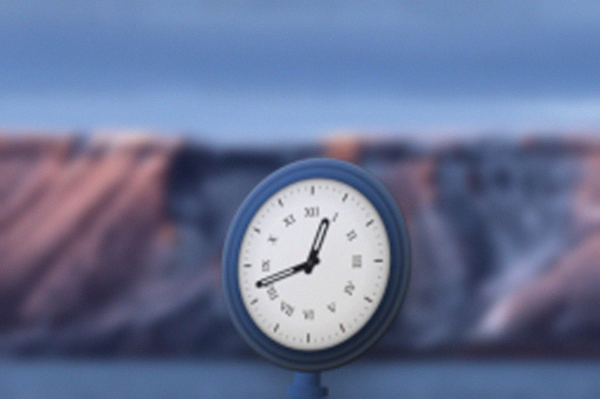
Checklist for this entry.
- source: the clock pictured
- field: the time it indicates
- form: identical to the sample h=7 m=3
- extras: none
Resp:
h=12 m=42
